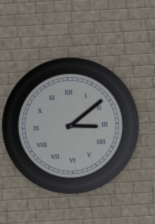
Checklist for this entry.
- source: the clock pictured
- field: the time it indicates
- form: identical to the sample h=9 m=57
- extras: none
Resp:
h=3 m=9
